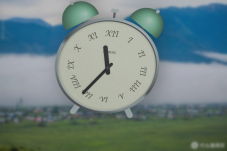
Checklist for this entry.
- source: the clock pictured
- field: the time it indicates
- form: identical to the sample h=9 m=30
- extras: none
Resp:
h=11 m=36
